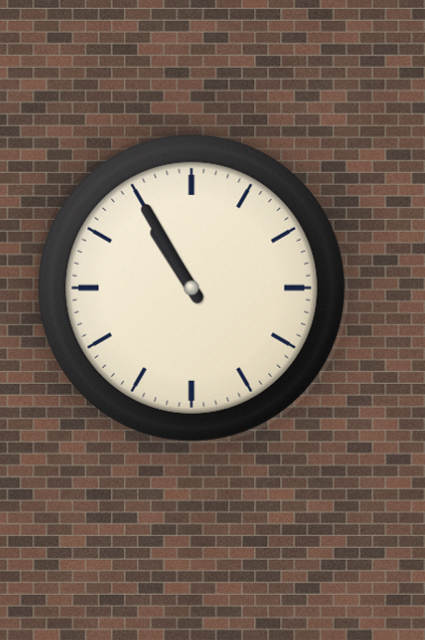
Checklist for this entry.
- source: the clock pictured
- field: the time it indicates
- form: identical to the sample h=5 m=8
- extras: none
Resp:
h=10 m=55
